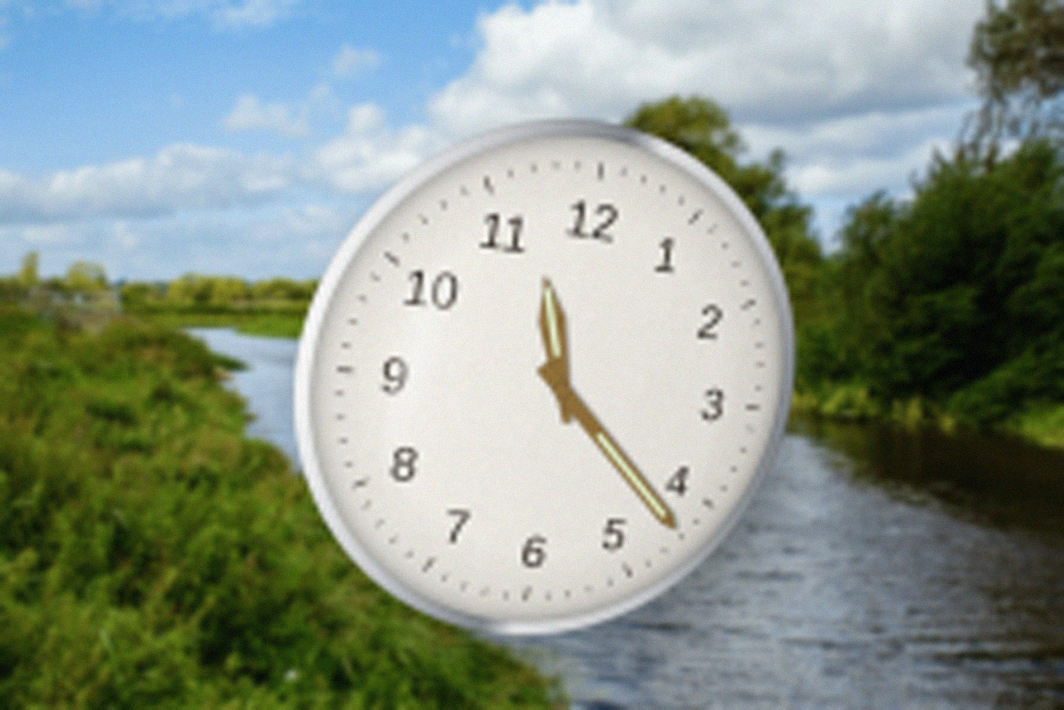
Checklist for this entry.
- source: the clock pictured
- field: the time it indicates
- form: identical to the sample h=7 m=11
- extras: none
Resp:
h=11 m=22
